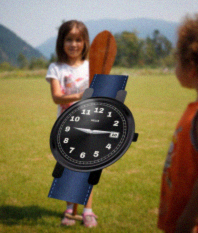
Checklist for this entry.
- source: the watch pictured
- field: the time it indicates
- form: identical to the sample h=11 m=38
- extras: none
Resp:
h=9 m=14
